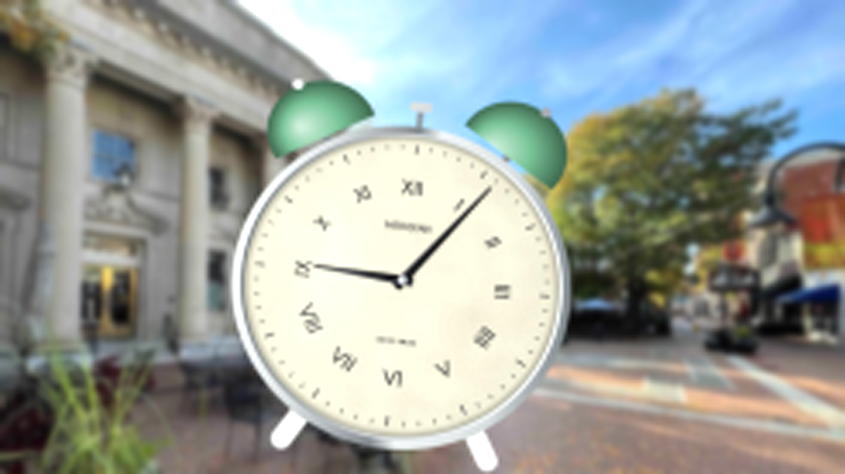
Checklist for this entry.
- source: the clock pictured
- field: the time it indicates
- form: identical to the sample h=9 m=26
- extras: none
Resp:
h=9 m=6
